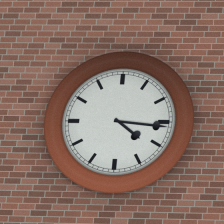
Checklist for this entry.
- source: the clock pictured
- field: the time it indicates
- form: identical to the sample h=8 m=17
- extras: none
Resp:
h=4 m=16
